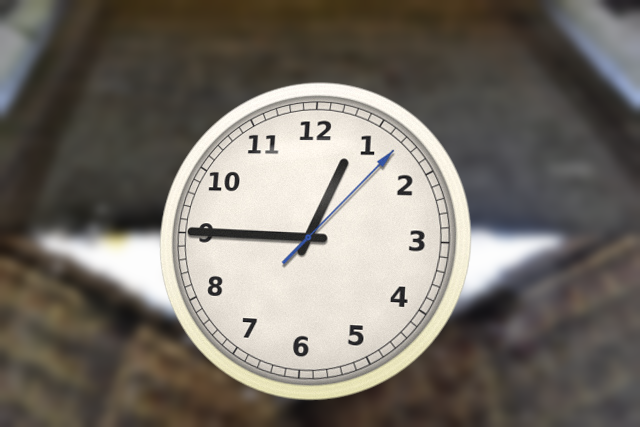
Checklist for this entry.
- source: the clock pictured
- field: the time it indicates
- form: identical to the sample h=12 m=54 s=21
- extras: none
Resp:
h=12 m=45 s=7
